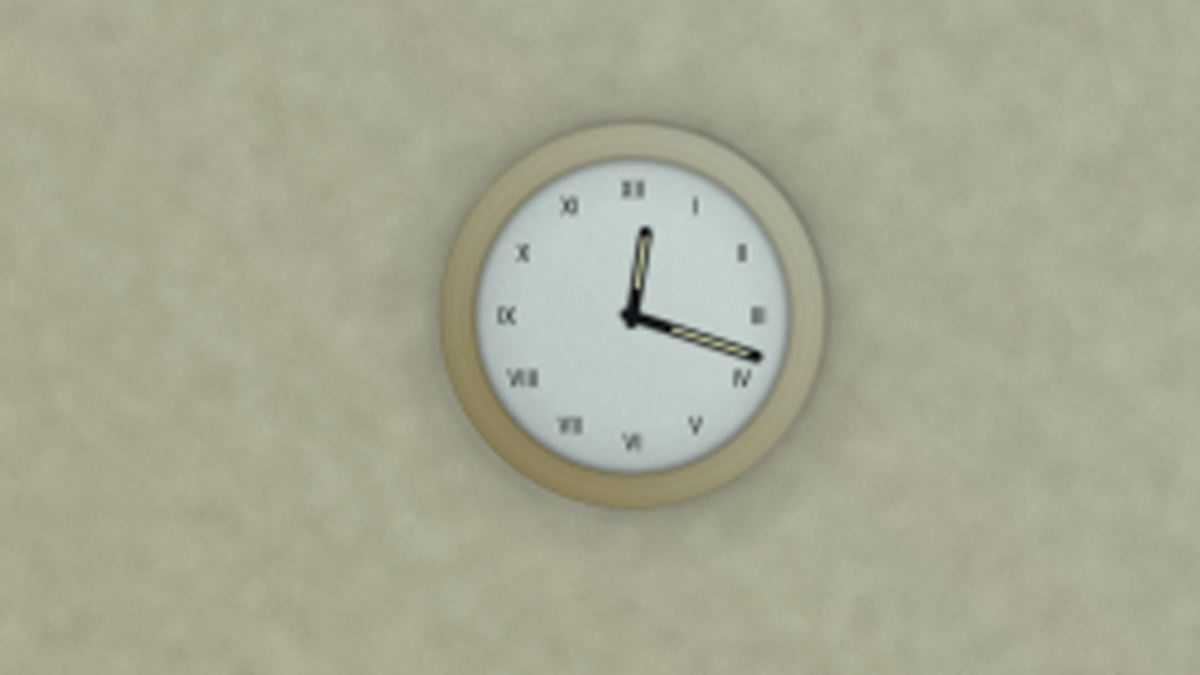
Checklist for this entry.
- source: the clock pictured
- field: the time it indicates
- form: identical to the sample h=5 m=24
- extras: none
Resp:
h=12 m=18
